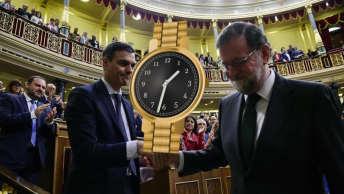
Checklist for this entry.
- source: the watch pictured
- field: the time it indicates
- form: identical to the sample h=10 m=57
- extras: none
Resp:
h=1 m=32
